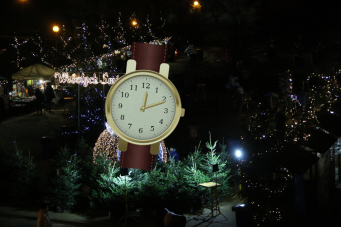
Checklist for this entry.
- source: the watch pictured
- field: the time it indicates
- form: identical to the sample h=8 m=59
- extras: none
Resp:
h=12 m=11
